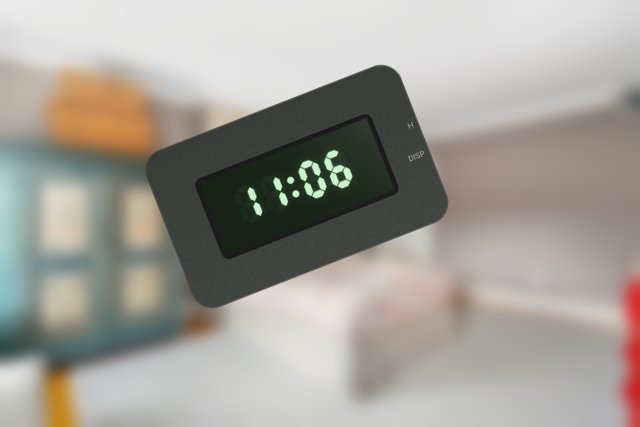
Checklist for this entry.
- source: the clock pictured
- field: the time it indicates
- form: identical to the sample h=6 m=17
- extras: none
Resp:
h=11 m=6
